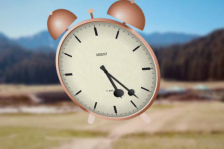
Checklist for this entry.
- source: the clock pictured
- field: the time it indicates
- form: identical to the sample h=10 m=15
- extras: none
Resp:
h=5 m=23
